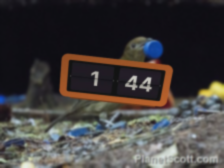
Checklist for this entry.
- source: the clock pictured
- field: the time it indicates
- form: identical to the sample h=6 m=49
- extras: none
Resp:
h=1 m=44
